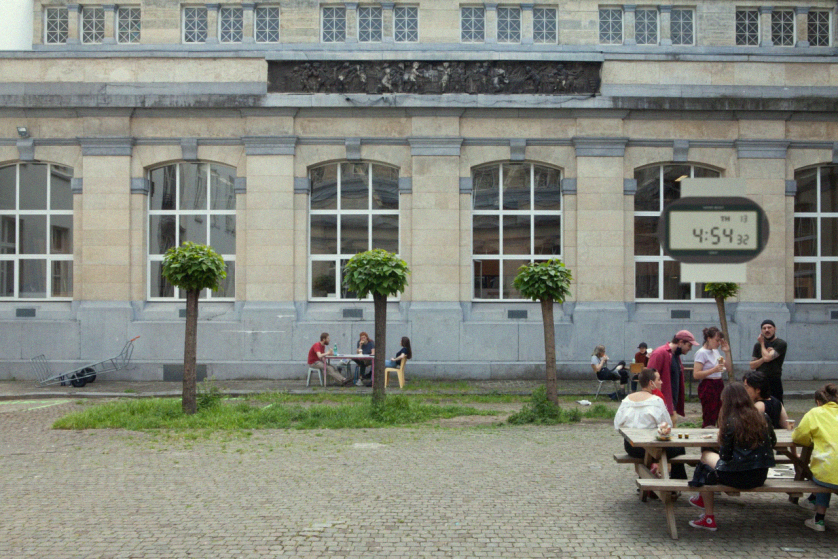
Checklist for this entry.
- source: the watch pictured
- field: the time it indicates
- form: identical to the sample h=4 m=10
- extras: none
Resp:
h=4 m=54
